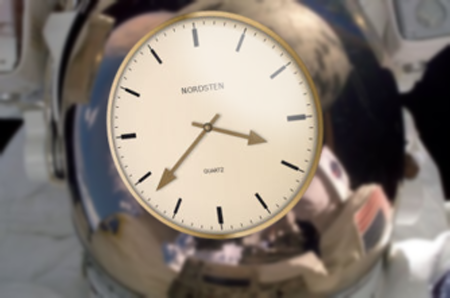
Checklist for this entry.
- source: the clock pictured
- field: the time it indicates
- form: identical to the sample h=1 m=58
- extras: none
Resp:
h=3 m=38
